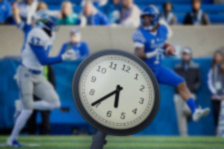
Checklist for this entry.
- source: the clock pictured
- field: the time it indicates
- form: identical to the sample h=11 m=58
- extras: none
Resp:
h=5 m=36
